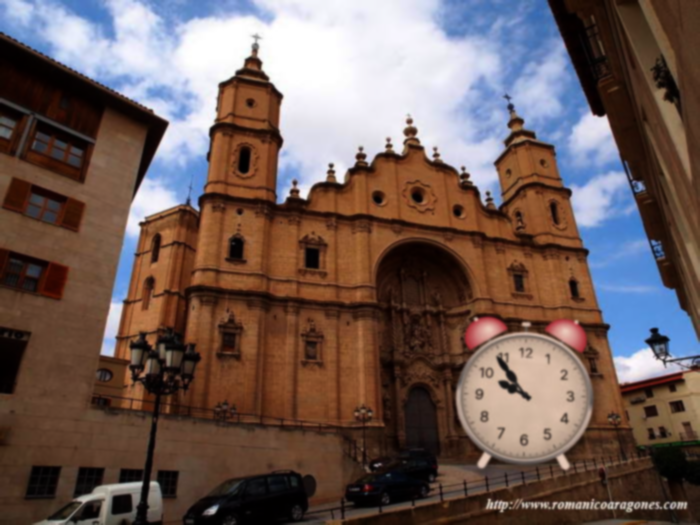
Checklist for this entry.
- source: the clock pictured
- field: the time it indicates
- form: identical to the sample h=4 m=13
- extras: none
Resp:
h=9 m=54
